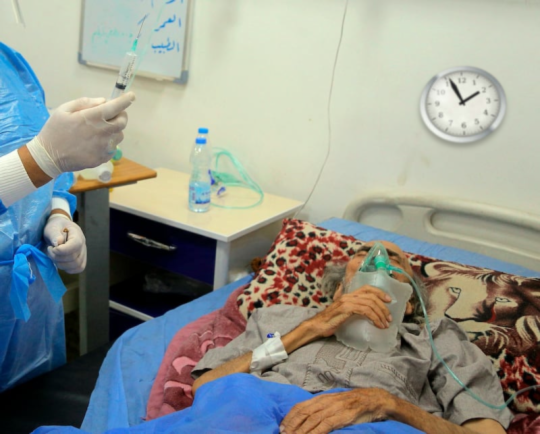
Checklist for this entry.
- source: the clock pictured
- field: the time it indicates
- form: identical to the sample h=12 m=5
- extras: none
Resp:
h=1 m=56
